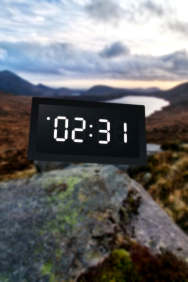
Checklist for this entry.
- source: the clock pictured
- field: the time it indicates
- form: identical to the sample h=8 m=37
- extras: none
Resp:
h=2 m=31
